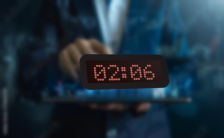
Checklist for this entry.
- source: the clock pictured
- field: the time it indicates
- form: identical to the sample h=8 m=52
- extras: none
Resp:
h=2 m=6
